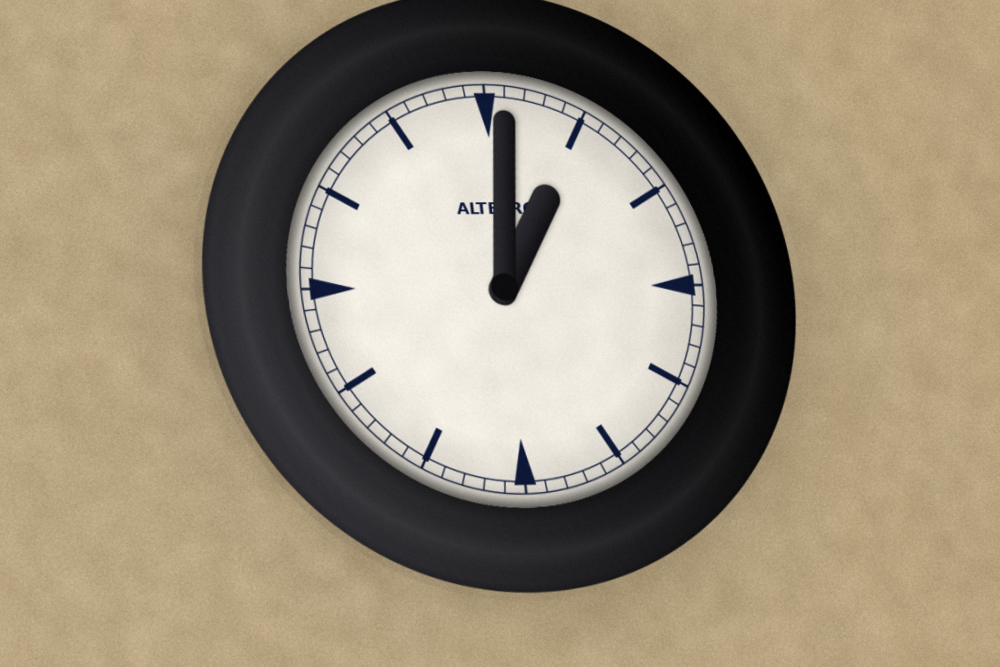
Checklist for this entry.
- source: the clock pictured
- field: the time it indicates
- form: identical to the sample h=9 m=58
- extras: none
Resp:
h=1 m=1
